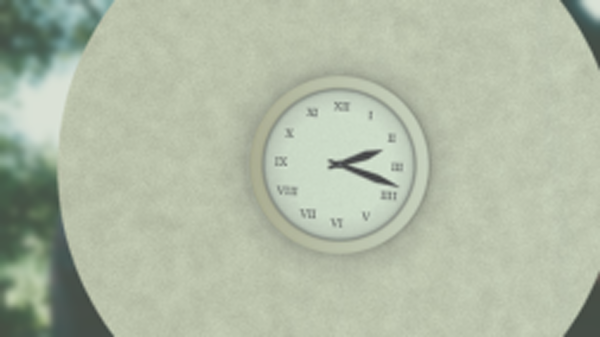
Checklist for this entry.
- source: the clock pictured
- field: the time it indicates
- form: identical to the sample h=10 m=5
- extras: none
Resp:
h=2 m=18
